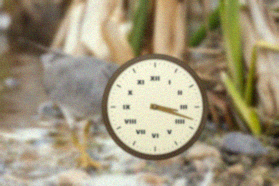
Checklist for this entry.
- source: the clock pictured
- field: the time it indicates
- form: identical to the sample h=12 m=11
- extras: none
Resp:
h=3 m=18
